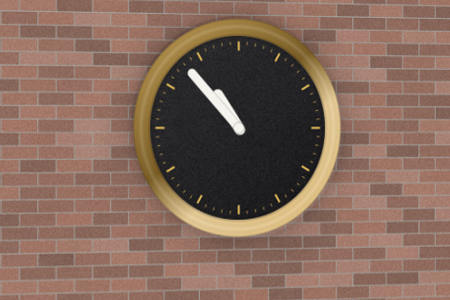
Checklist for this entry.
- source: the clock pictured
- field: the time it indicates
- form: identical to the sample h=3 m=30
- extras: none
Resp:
h=10 m=53
